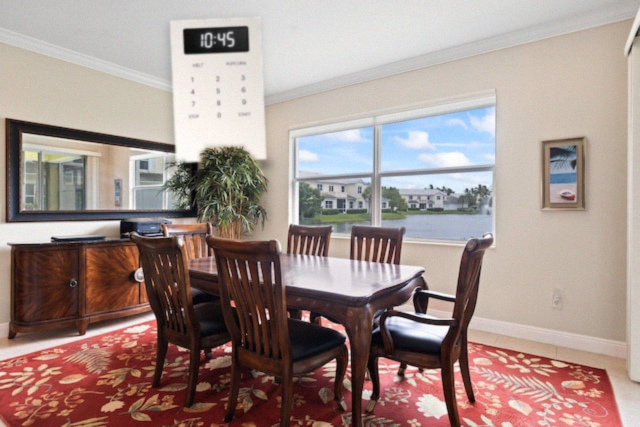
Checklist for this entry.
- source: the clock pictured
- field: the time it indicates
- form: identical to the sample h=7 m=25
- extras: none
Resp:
h=10 m=45
